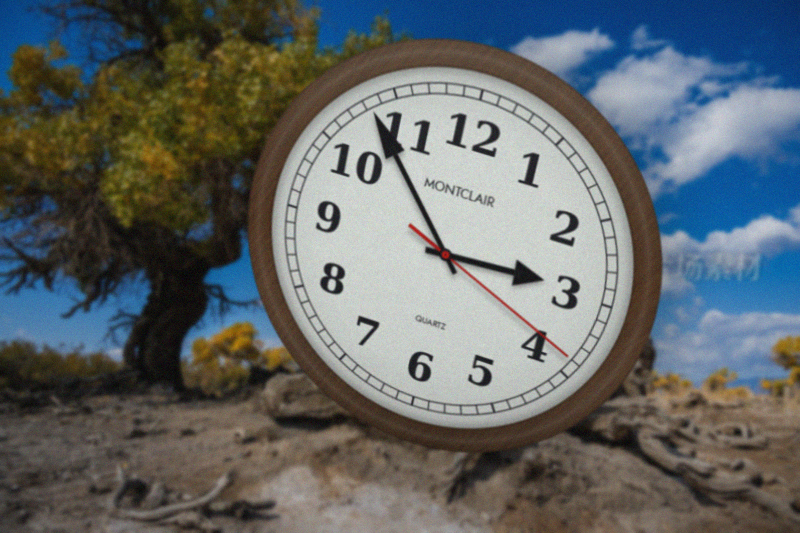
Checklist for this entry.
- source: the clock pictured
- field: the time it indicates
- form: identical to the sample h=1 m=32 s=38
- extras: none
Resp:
h=2 m=53 s=19
